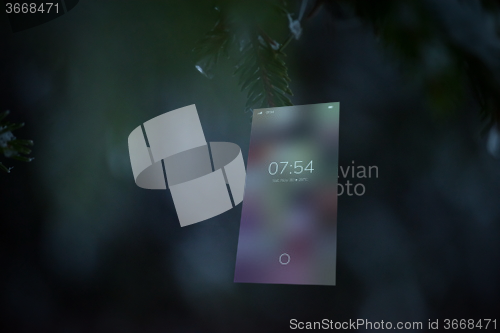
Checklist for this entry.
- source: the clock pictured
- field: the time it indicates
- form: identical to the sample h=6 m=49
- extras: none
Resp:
h=7 m=54
